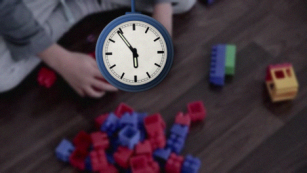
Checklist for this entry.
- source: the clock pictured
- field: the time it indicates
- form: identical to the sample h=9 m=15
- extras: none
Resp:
h=5 m=54
